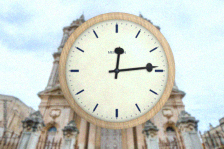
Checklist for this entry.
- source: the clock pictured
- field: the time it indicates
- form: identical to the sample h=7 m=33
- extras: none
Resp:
h=12 m=14
